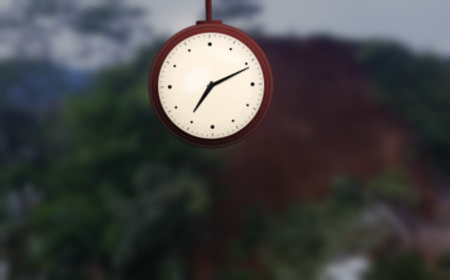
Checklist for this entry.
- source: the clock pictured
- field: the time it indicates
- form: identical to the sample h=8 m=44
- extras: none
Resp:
h=7 m=11
